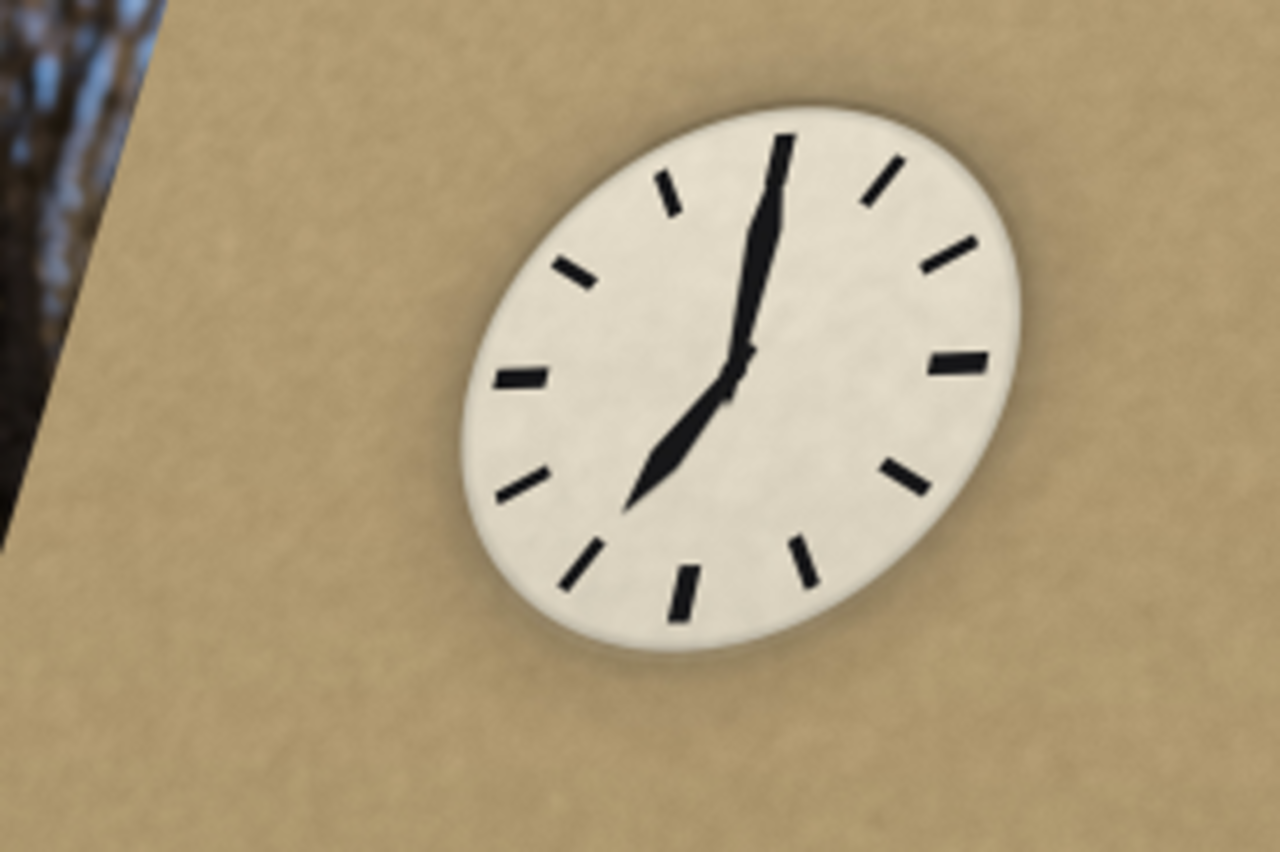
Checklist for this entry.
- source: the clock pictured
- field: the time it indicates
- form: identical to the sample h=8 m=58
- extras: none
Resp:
h=7 m=0
